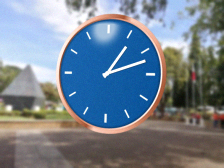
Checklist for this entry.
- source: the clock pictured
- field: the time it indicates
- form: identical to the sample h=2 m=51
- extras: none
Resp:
h=1 m=12
